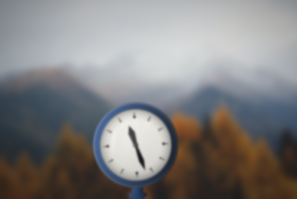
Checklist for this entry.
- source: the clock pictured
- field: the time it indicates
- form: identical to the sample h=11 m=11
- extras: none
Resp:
h=11 m=27
